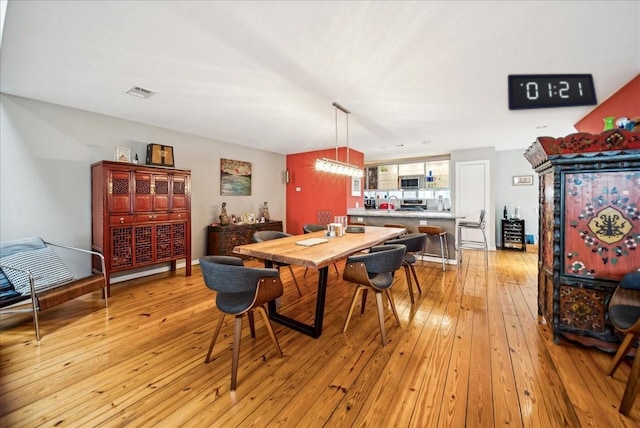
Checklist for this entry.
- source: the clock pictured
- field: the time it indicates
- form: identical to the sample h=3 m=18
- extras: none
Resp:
h=1 m=21
